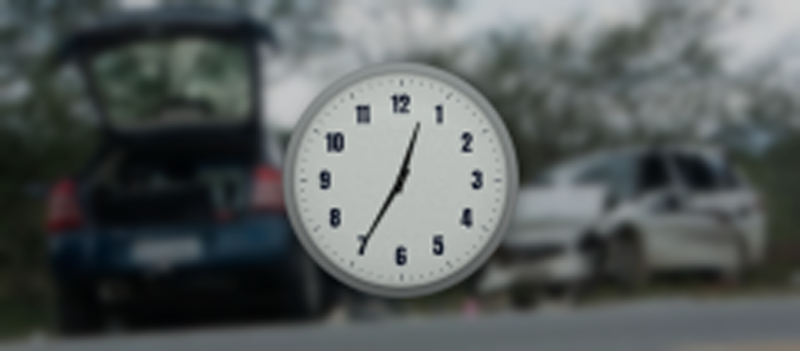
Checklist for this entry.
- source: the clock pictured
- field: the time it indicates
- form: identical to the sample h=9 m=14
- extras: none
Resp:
h=12 m=35
